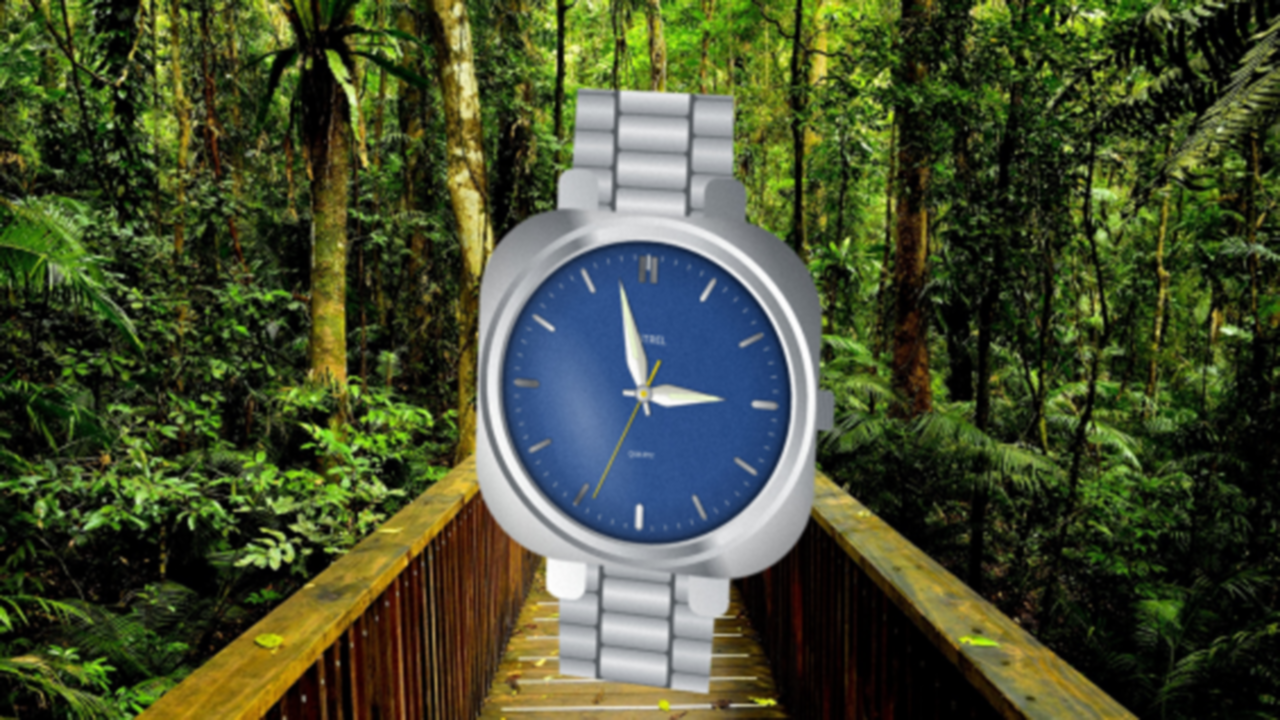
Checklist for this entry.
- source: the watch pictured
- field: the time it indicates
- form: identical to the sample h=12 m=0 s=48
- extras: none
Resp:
h=2 m=57 s=34
